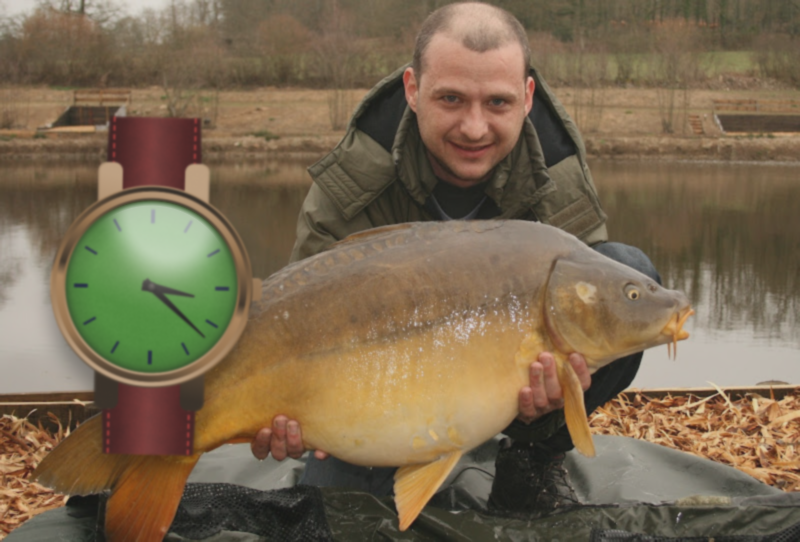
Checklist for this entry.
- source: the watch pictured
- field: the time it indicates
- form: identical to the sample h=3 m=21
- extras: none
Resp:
h=3 m=22
